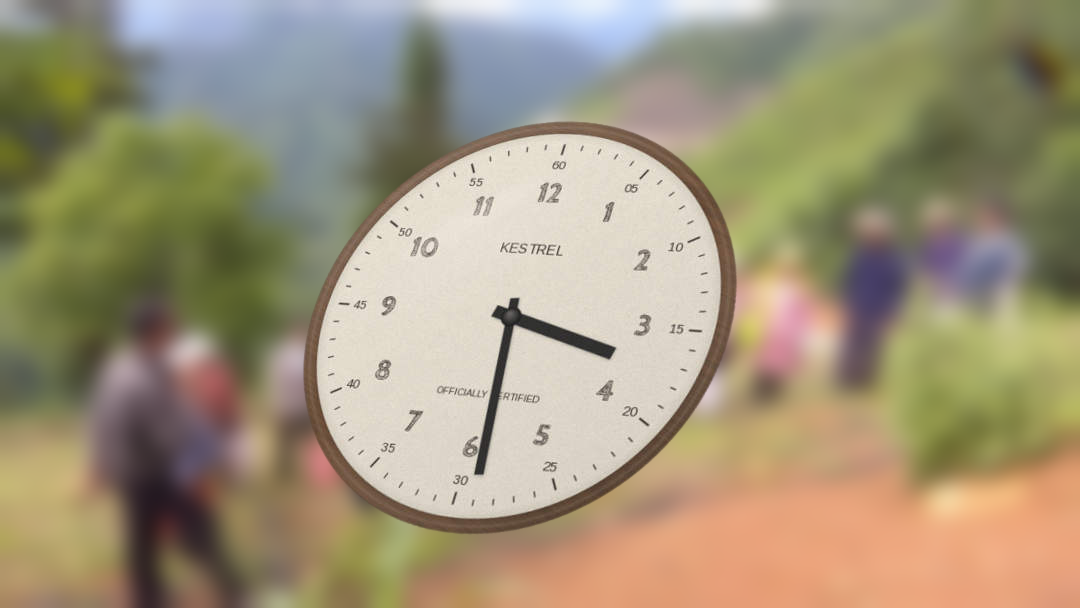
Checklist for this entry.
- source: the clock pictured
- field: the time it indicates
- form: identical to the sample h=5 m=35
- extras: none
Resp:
h=3 m=29
